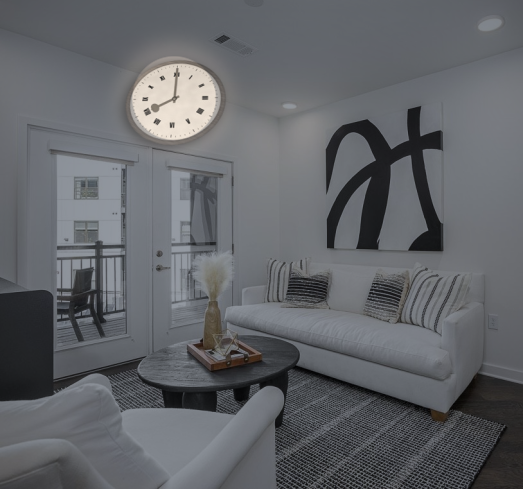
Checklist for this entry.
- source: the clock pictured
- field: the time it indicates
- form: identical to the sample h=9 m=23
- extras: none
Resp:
h=8 m=0
